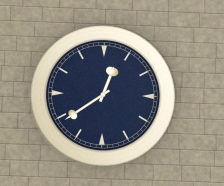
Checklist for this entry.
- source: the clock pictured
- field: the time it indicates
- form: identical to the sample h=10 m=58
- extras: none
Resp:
h=12 m=39
